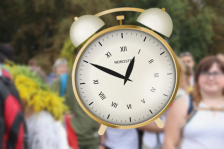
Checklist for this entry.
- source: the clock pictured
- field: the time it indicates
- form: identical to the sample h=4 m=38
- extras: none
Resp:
h=12 m=50
